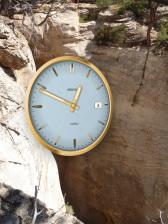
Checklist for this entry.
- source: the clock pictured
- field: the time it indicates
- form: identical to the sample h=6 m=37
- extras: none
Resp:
h=12 m=49
